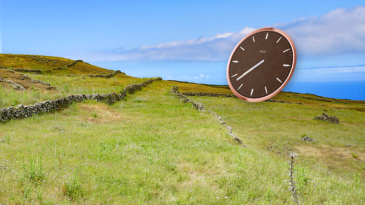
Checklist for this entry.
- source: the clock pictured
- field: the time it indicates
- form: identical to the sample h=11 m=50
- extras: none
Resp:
h=7 m=38
